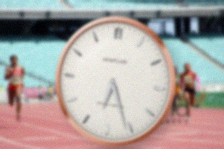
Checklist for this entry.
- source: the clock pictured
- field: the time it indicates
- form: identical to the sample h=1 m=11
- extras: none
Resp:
h=6 m=26
